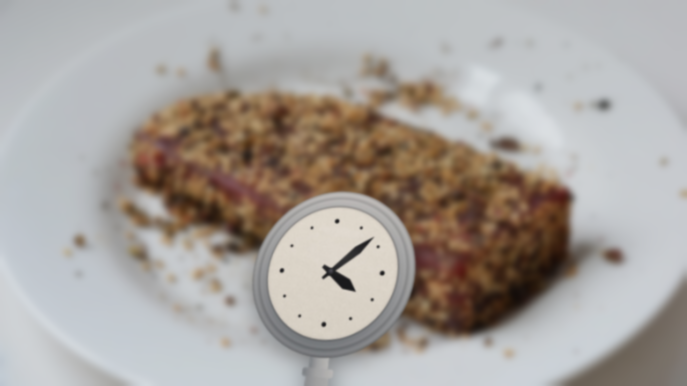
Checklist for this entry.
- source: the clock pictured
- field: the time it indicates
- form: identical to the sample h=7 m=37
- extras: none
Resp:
h=4 m=8
